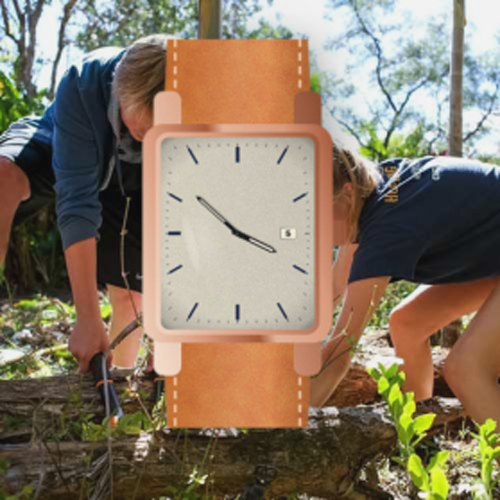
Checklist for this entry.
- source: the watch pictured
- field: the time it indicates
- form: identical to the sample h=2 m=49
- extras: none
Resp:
h=3 m=52
